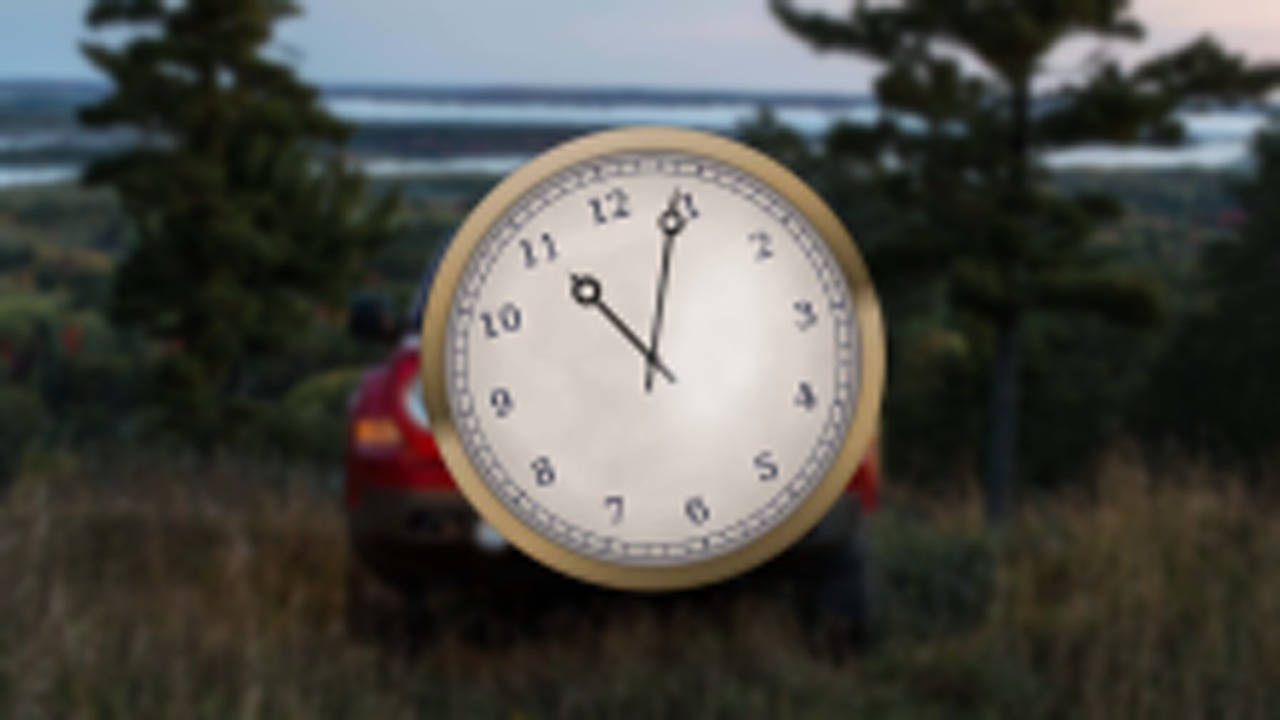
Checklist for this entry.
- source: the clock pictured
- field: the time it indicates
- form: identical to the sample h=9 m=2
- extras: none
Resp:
h=11 m=4
